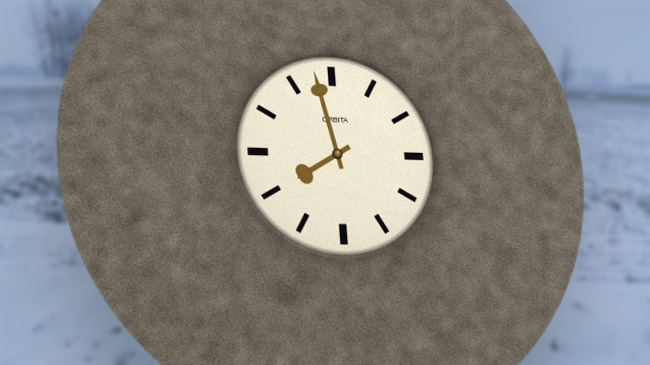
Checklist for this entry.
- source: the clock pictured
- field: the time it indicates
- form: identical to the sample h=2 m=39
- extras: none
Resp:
h=7 m=58
